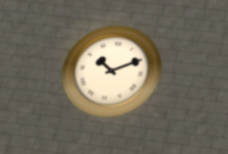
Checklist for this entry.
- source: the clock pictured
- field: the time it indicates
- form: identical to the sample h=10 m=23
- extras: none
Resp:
h=10 m=10
